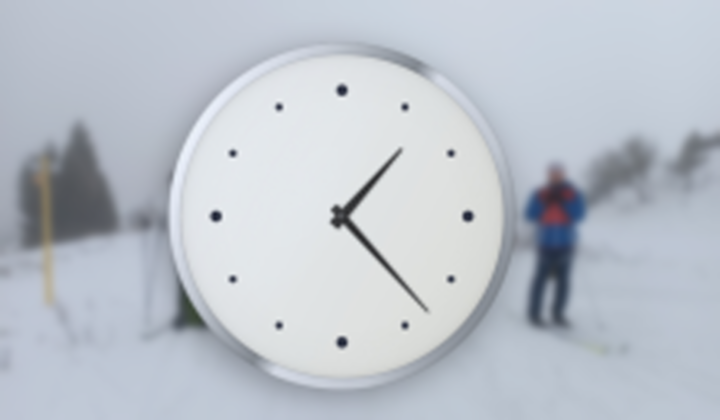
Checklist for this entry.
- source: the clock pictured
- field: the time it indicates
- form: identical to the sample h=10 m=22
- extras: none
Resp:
h=1 m=23
